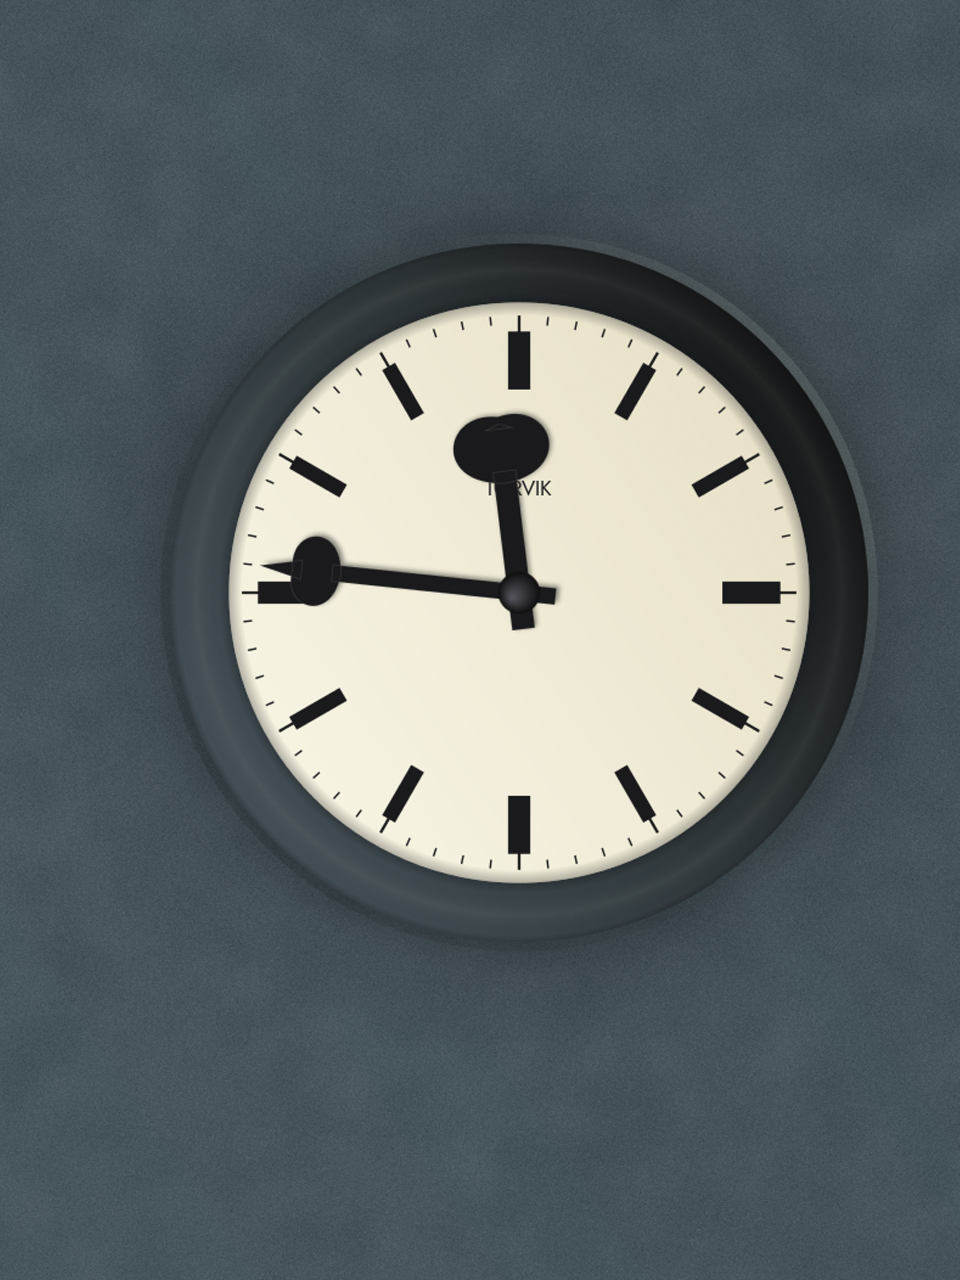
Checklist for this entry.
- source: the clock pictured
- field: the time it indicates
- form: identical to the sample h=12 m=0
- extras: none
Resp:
h=11 m=46
